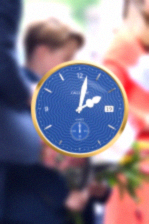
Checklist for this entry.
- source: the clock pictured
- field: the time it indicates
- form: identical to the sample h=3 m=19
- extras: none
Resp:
h=2 m=2
